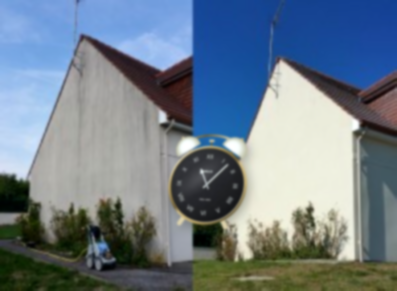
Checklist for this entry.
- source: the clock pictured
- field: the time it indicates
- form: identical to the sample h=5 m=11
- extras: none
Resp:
h=11 m=7
